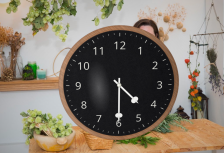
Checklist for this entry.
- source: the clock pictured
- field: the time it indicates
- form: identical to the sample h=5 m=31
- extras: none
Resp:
h=4 m=30
